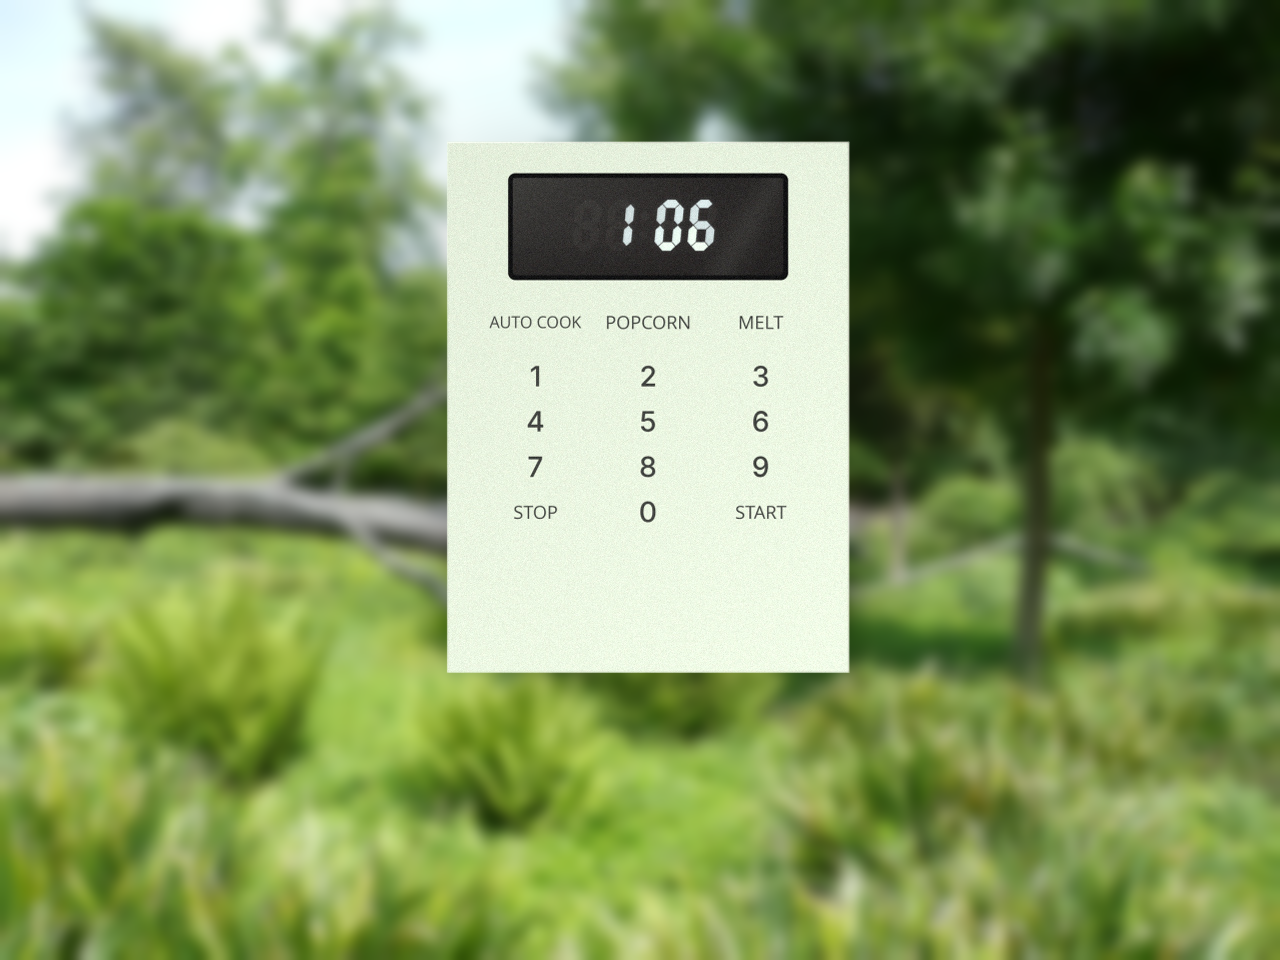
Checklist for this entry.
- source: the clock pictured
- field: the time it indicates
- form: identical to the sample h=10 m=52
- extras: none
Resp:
h=1 m=6
